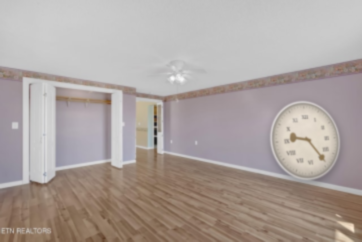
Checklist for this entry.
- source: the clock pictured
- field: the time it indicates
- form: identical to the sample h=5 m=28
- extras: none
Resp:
h=9 m=24
